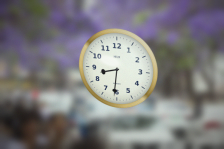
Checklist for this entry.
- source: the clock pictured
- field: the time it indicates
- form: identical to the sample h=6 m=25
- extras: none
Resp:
h=8 m=31
